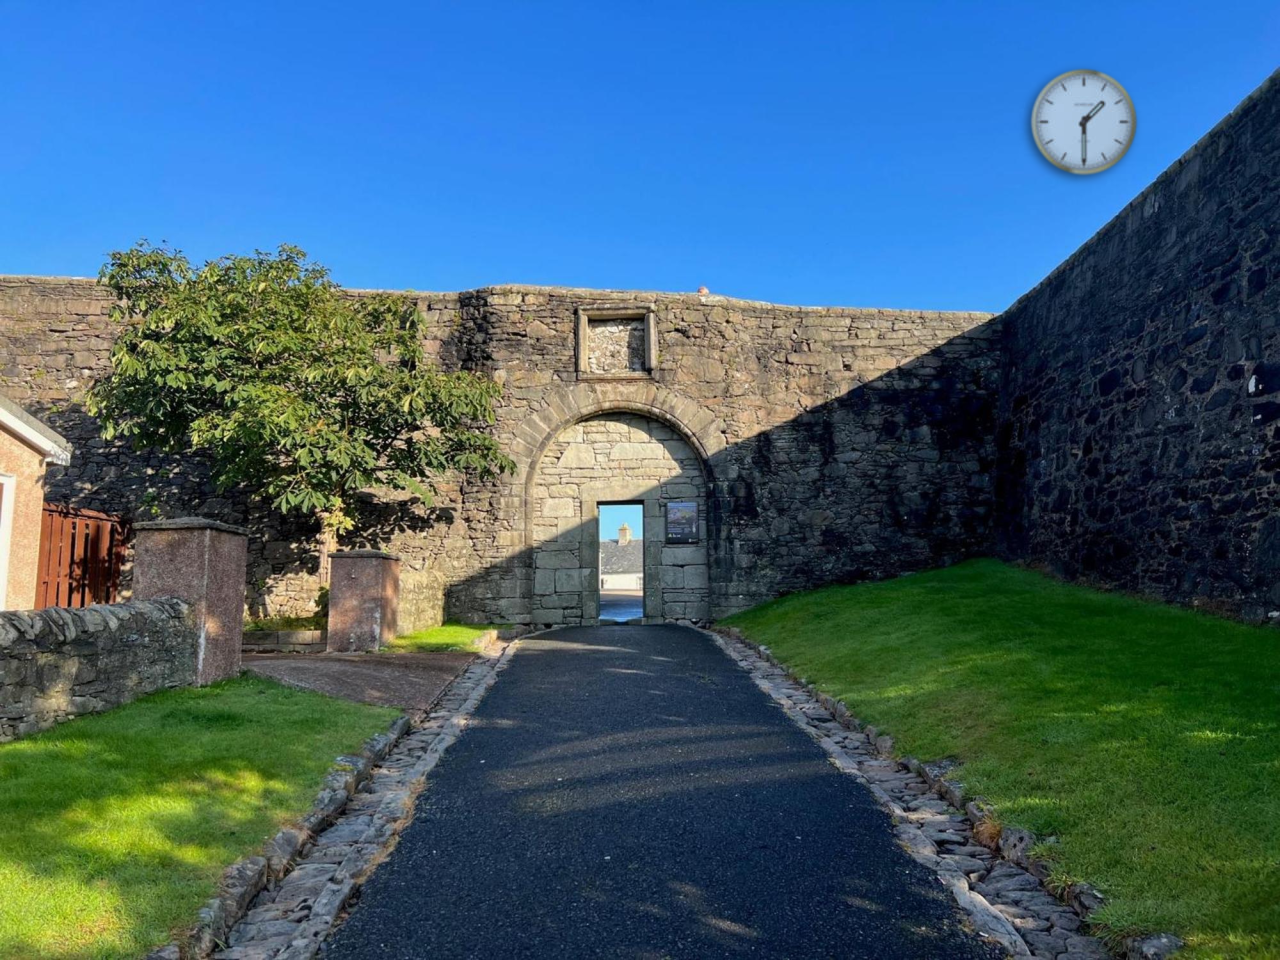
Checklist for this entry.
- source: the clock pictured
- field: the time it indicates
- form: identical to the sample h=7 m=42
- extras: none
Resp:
h=1 m=30
